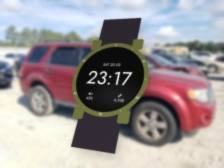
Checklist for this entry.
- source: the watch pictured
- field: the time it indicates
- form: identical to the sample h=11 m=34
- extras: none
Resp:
h=23 m=17
